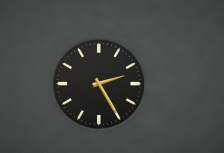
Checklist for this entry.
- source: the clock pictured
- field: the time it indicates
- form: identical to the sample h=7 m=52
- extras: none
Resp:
h=2 m=25
